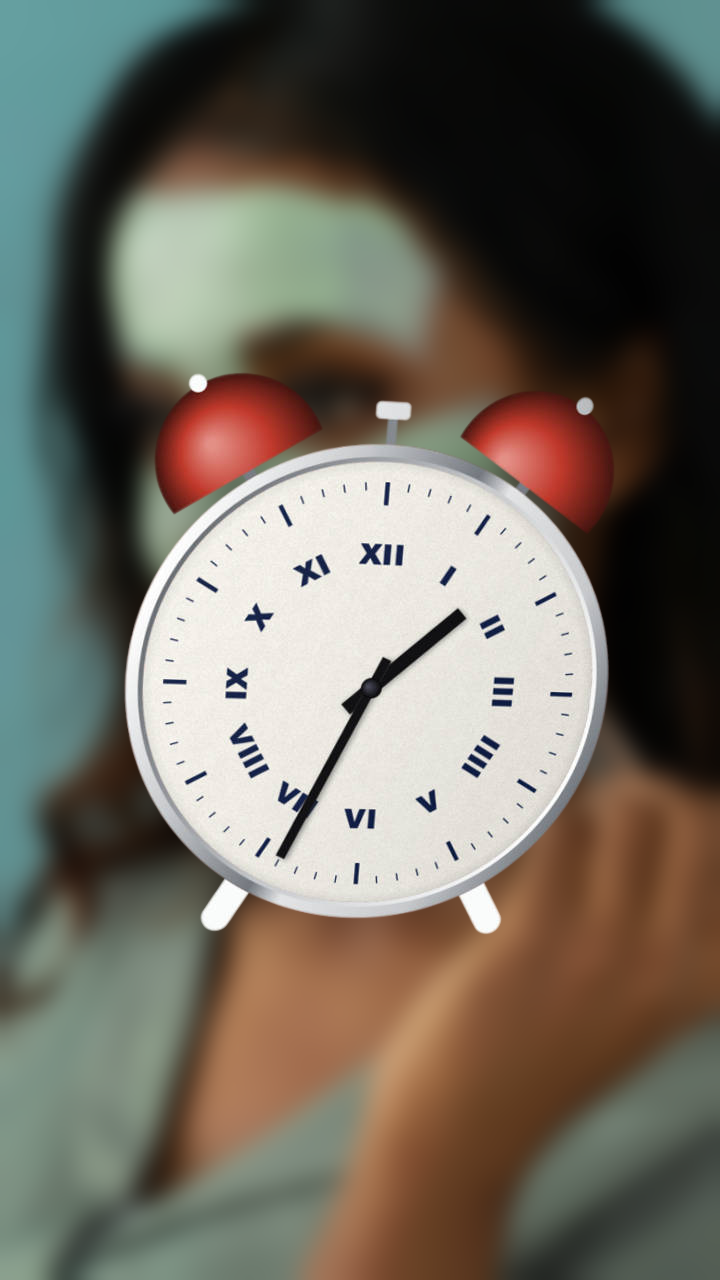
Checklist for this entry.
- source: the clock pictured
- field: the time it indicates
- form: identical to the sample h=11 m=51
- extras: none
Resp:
h=1 m=34
